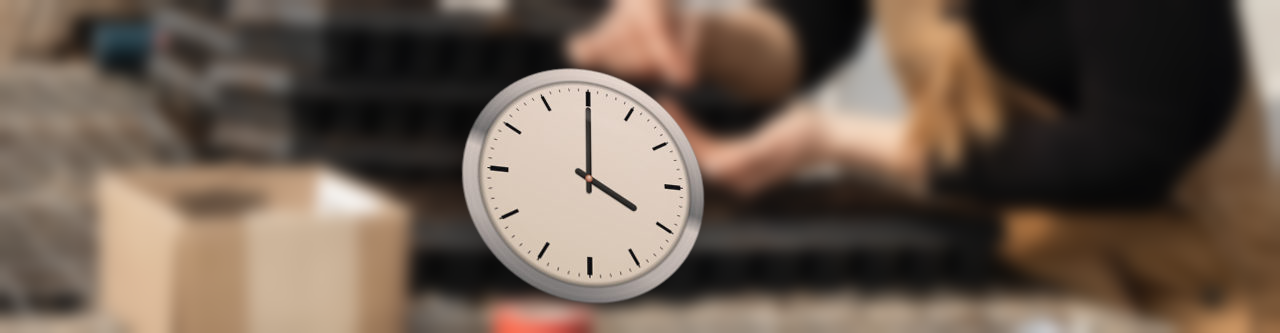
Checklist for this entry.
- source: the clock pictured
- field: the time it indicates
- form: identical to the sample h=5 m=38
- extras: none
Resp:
h=4 m=0
